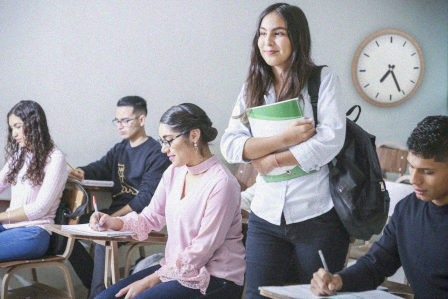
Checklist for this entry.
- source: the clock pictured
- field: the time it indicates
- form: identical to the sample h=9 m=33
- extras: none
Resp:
h=7 m=26
